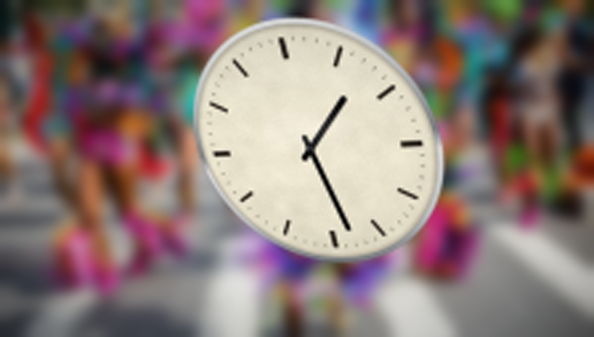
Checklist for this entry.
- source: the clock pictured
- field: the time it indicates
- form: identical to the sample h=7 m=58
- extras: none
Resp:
h=1 m=28
